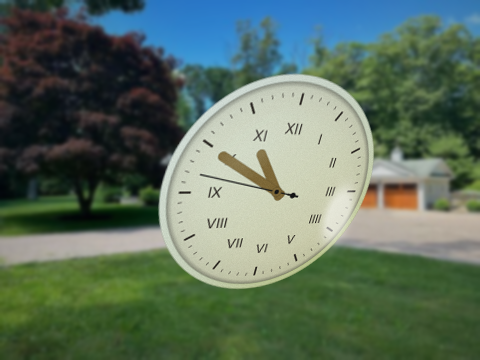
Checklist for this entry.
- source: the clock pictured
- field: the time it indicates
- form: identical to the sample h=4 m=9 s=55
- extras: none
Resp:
h=10 m=49 s=47
